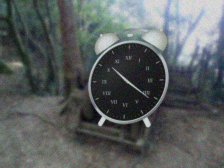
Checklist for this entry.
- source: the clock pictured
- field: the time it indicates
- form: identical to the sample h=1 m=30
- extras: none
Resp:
h=10 m=21
